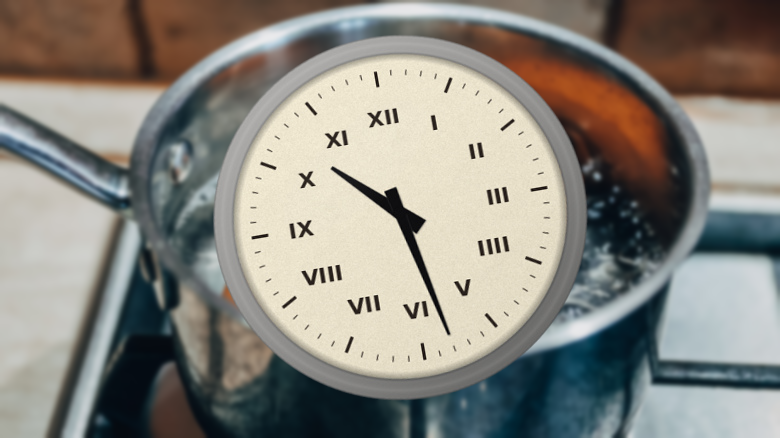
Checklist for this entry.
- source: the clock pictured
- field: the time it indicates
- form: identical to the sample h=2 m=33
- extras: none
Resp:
h=10 m=28
